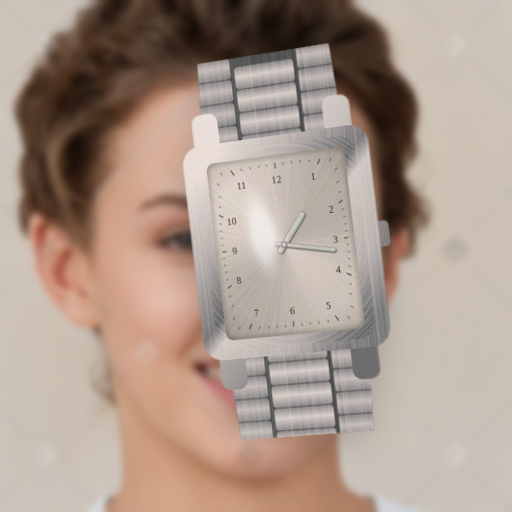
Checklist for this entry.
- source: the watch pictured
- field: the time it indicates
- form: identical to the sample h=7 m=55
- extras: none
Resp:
h=1 m=17
